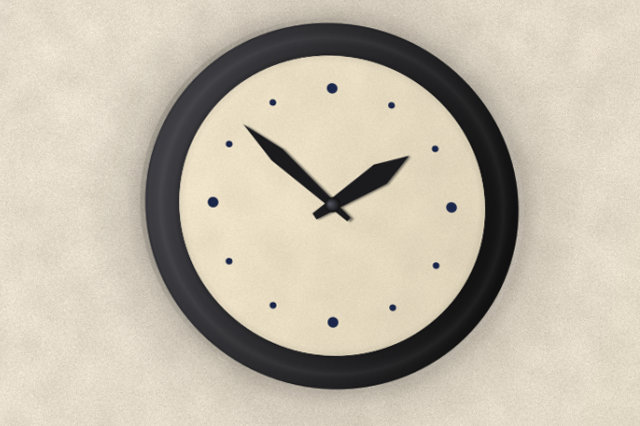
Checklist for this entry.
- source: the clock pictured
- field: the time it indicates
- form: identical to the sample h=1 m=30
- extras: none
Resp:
h=1 m=52
